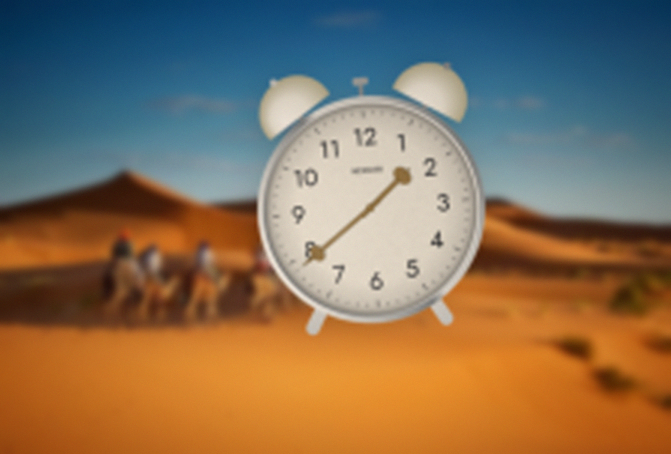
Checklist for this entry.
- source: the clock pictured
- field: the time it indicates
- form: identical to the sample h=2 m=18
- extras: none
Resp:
h=1 m=39
